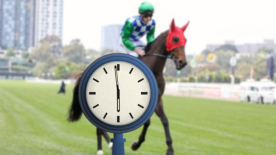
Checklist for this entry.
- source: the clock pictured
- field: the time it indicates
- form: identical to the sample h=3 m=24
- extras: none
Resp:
h=5 m=59
